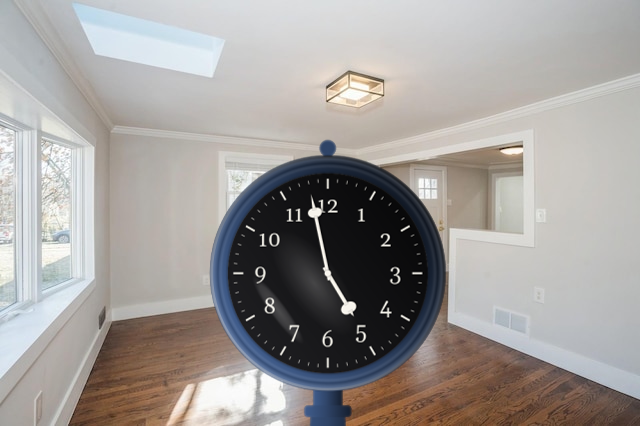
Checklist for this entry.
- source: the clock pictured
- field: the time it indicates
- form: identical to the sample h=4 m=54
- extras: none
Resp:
h=4 m=58
